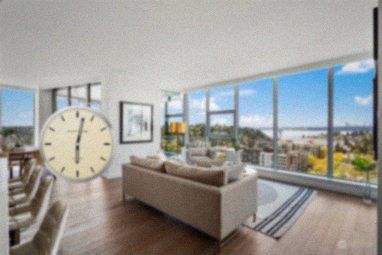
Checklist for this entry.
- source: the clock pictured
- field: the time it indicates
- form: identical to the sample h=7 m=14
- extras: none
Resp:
h=6 m=2
